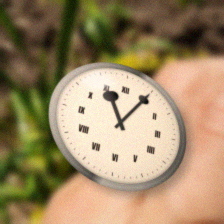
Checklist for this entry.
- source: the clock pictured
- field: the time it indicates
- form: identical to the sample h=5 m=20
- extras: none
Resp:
h=11 m=5
